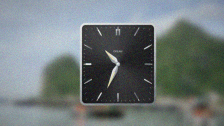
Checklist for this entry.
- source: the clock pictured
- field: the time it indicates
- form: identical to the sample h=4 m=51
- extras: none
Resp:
h=10 m=34
